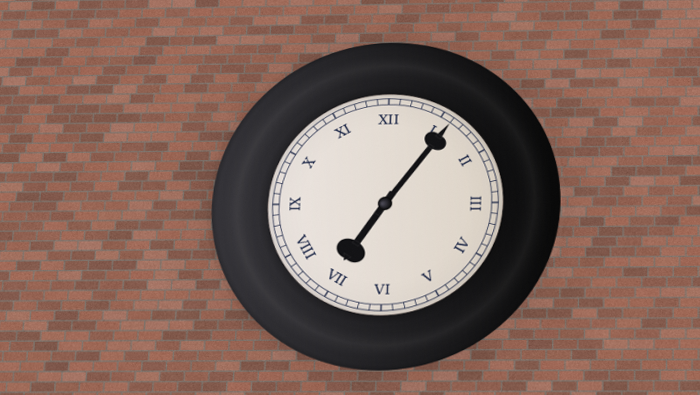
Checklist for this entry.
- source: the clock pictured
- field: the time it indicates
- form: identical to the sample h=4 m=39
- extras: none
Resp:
h=7 m=6
